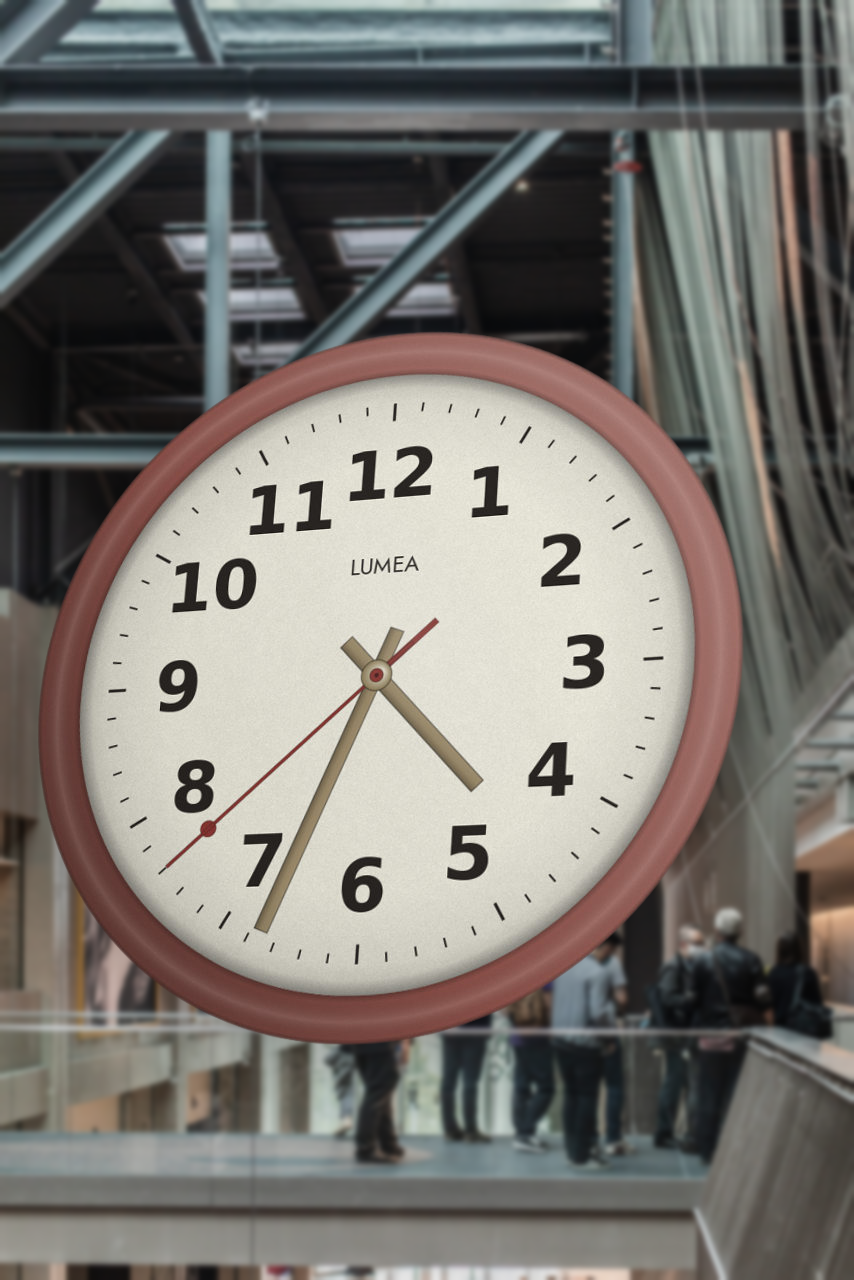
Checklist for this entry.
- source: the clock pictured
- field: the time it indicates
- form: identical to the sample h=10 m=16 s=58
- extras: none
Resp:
h=4 m=33 s=38
